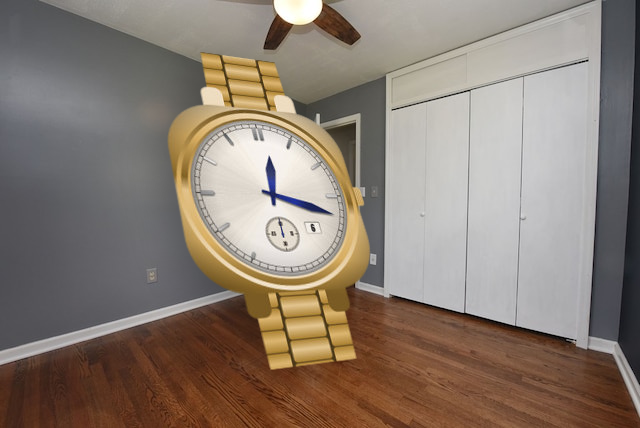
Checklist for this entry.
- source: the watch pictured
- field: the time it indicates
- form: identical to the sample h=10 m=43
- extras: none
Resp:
h=12 m=18
